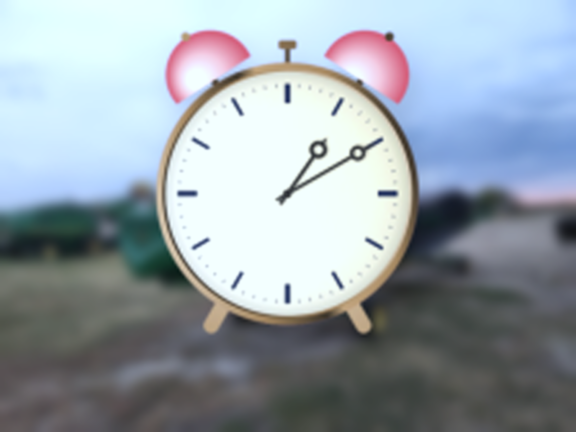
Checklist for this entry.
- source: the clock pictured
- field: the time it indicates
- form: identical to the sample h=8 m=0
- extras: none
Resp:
h=1 m=10
